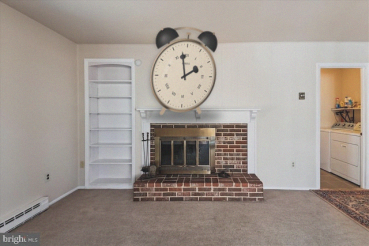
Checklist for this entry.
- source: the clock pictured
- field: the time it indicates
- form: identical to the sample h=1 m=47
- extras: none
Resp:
h=1 m=58
